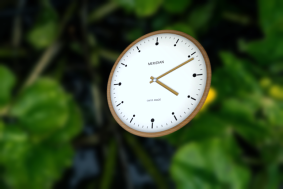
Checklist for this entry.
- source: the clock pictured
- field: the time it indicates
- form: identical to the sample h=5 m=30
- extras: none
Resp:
h=4 m=11
